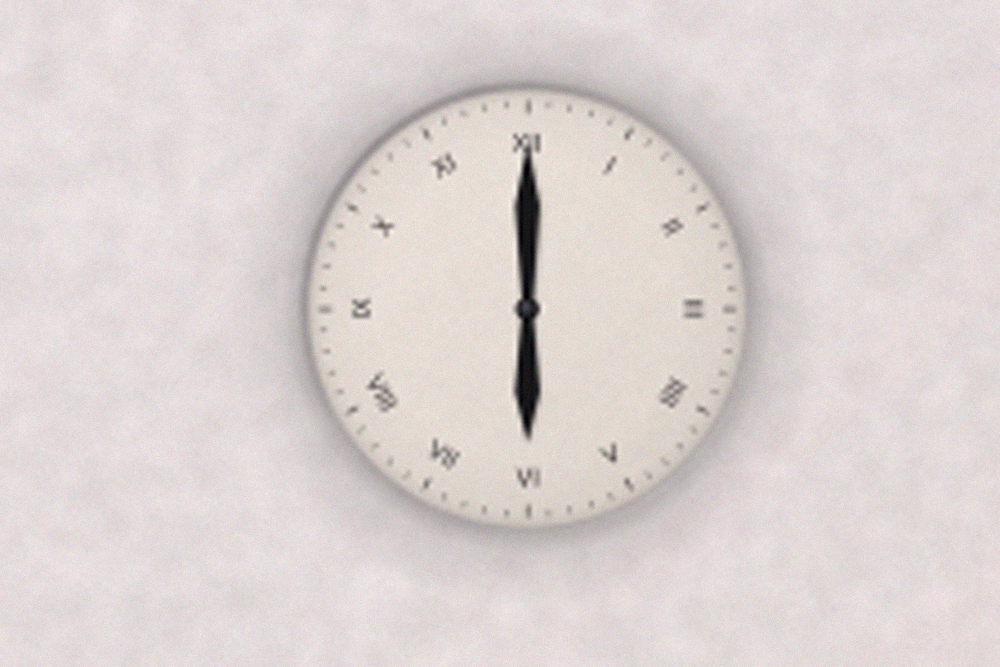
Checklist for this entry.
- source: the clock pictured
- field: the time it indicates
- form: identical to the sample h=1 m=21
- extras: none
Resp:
h=6 m=0
